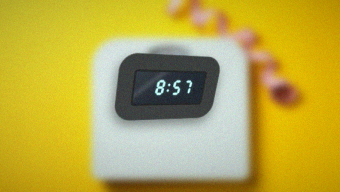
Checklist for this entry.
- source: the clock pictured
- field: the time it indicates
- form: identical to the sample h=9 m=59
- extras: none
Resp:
h=8 m=57
